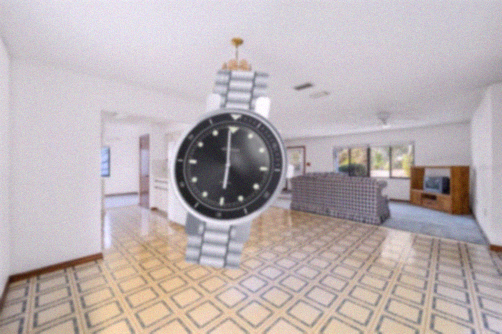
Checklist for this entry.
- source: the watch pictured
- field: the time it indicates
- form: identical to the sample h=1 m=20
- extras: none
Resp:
h=5 m=59
